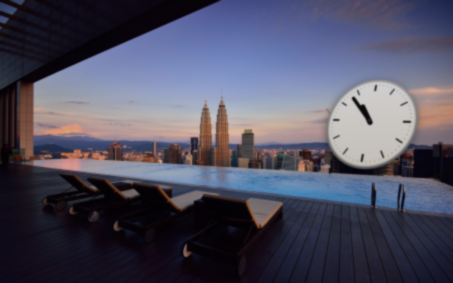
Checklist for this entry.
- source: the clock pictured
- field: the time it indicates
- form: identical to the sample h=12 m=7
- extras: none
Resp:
h=10 m=53
